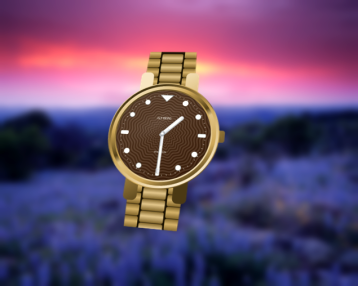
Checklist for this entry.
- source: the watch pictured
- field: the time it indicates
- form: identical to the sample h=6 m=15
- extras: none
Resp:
h=1 m=30
